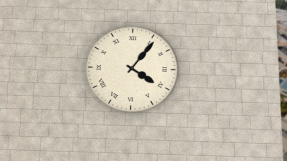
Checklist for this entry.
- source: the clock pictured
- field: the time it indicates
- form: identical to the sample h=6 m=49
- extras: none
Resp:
h=4 m=6
